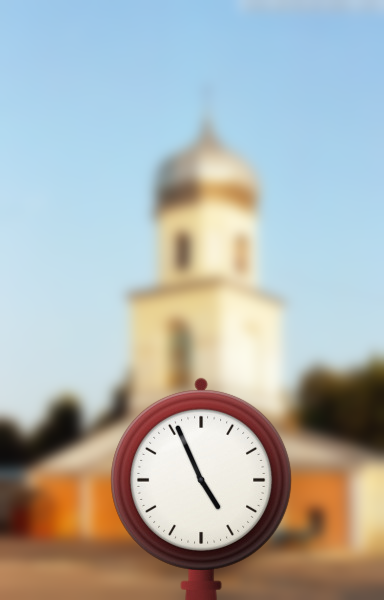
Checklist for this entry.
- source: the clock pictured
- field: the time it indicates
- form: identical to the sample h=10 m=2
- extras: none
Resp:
h=4 m=56
